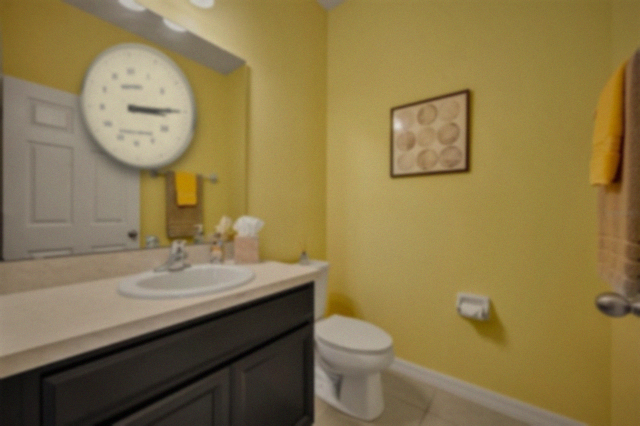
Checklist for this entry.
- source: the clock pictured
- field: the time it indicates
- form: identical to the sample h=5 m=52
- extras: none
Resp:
h=3 m=15
